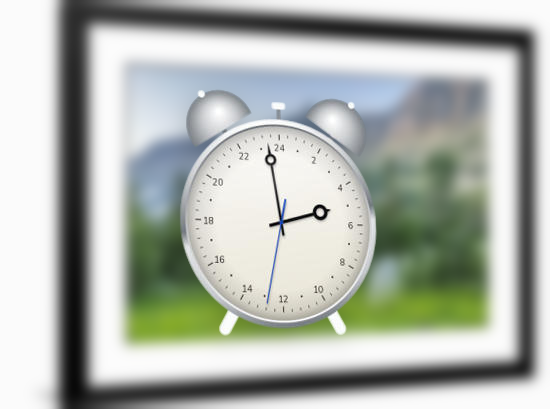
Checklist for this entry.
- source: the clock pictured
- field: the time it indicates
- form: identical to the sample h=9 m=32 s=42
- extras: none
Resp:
h=4 m=58 s=32
